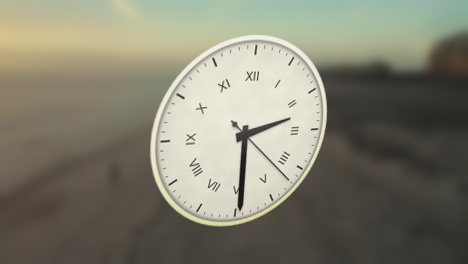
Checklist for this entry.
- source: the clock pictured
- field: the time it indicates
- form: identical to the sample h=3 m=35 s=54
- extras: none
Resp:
h=2 m=29 s=22
